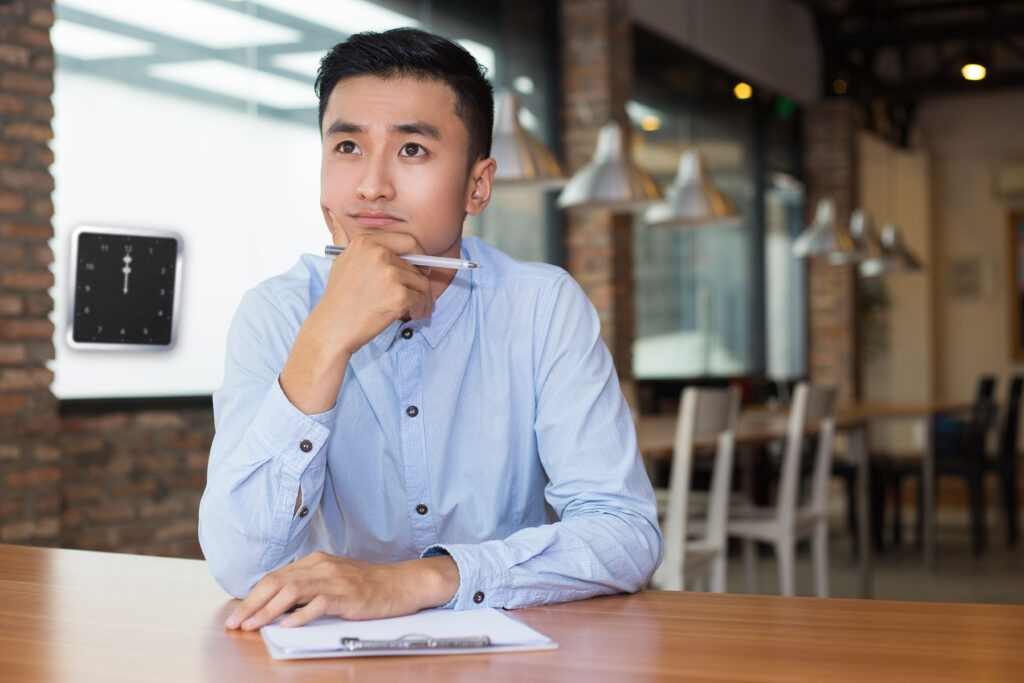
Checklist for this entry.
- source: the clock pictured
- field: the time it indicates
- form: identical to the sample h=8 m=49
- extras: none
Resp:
h=12 m=0
